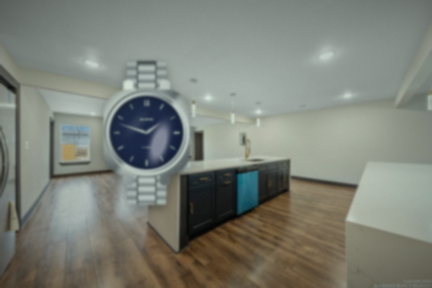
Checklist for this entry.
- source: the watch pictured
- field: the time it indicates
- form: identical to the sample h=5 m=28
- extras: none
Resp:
h=1 m=48
